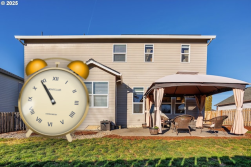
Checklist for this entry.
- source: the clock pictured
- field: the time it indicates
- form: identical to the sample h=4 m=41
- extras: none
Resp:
h=10 m=54
